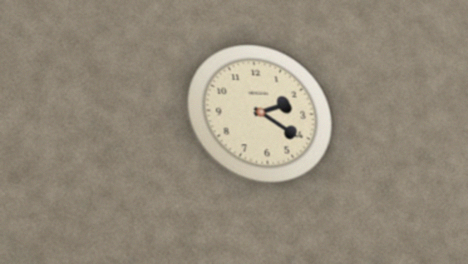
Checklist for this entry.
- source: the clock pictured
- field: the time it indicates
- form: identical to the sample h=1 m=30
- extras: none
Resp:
h=2 m=21
